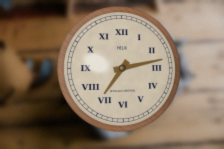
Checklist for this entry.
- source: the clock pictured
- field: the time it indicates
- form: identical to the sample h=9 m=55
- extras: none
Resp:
h=7 m=13
